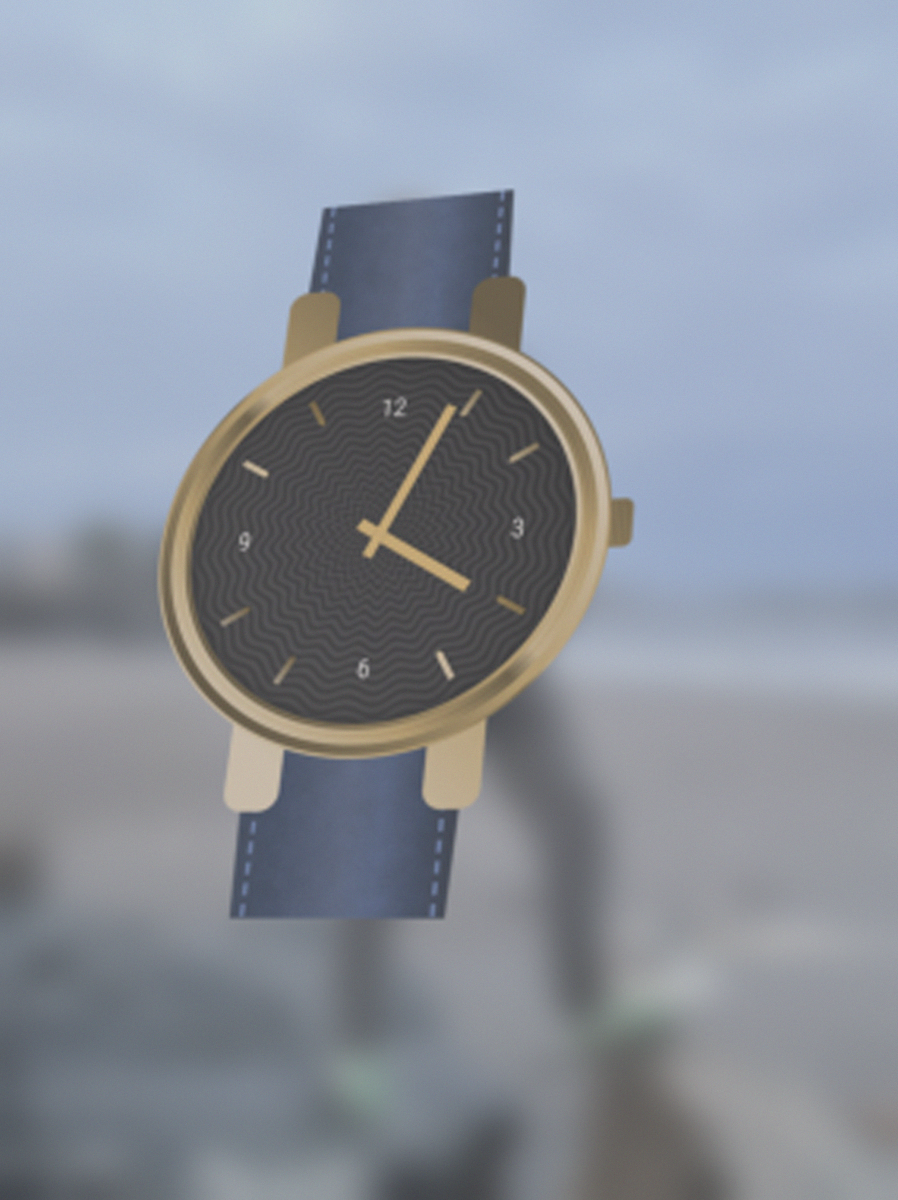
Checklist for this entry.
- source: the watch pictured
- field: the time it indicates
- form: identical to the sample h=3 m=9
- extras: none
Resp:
h=4 m=4
